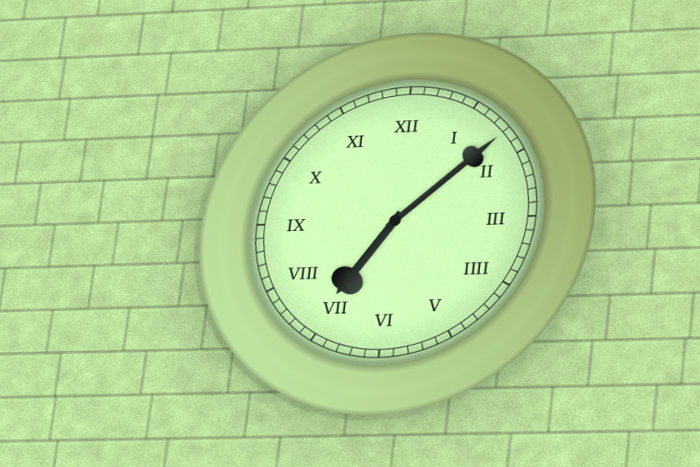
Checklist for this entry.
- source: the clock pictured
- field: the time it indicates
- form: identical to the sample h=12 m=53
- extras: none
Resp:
h=7 m=8
